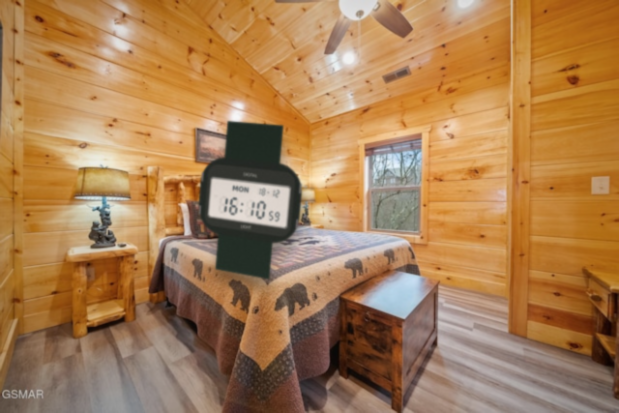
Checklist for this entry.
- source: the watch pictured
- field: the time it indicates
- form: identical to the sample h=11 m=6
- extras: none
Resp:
h=16 m=10
